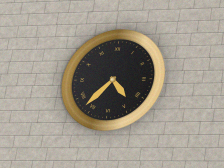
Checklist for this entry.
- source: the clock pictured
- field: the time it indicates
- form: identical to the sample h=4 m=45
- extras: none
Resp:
h=4 m=37
